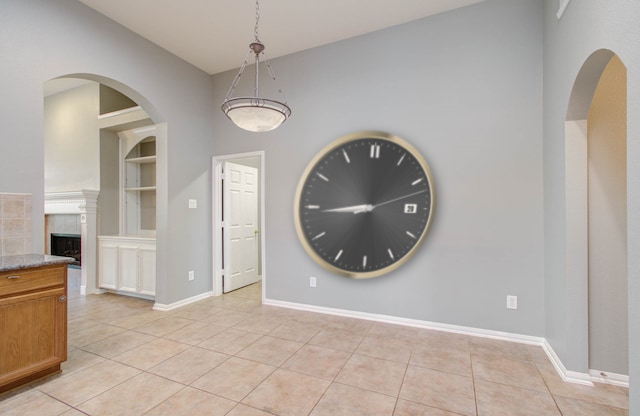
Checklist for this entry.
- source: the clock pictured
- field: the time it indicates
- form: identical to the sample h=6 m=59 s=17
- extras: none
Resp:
h=8 m=44 s=12
